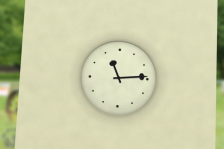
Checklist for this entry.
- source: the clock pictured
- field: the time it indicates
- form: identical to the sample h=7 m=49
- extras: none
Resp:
h=11 m=14
